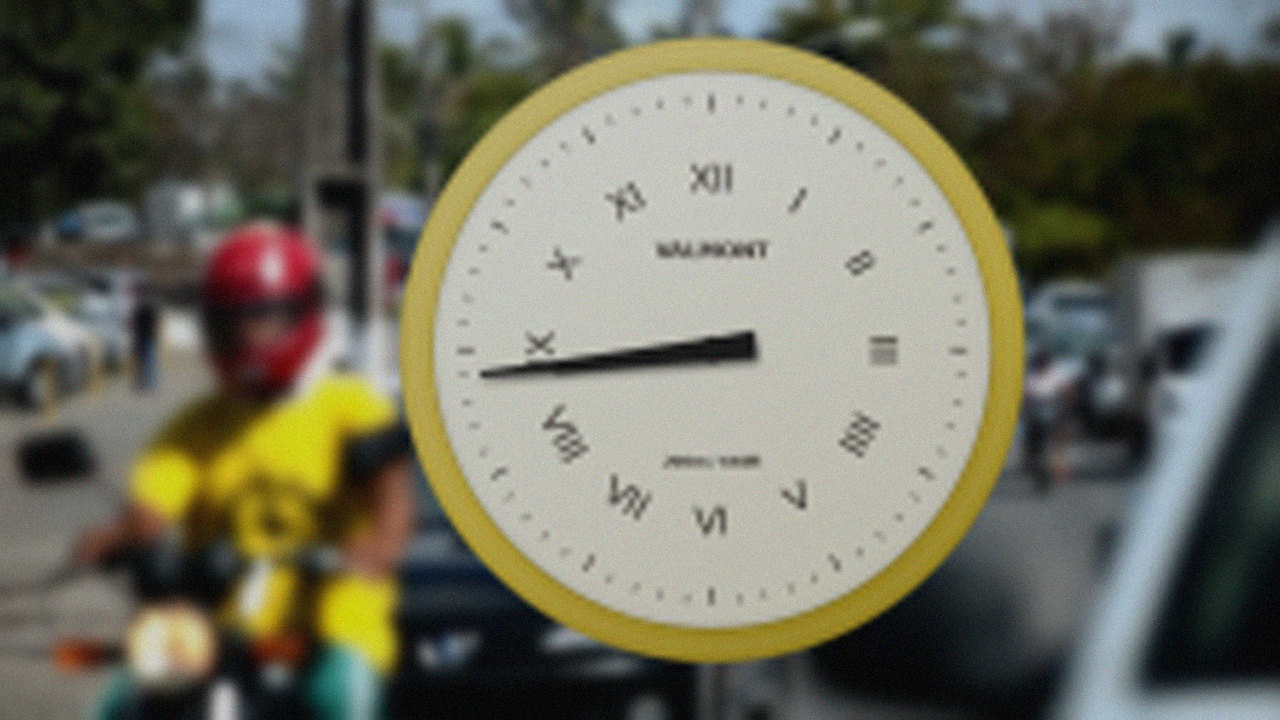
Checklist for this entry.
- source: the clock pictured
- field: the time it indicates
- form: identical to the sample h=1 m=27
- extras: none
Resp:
h=8 m=44
